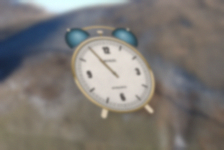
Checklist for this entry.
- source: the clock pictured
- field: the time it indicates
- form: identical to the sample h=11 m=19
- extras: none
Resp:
h=10 m=55
